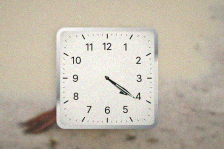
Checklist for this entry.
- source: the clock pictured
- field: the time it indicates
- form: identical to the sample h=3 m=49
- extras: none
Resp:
h=4 m=21
